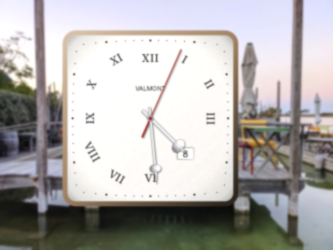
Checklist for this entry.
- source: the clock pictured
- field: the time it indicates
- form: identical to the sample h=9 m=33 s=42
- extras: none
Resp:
h=4 m=29 s=4
